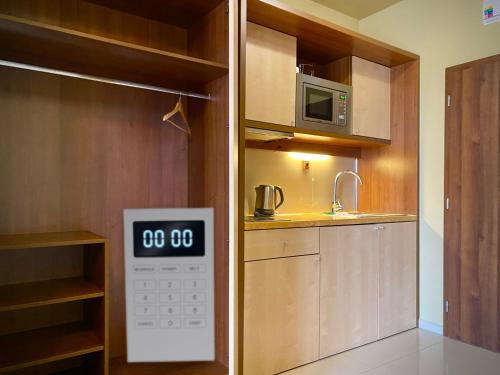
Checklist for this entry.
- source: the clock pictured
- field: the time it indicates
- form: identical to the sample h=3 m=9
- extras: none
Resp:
h=0 m=0
